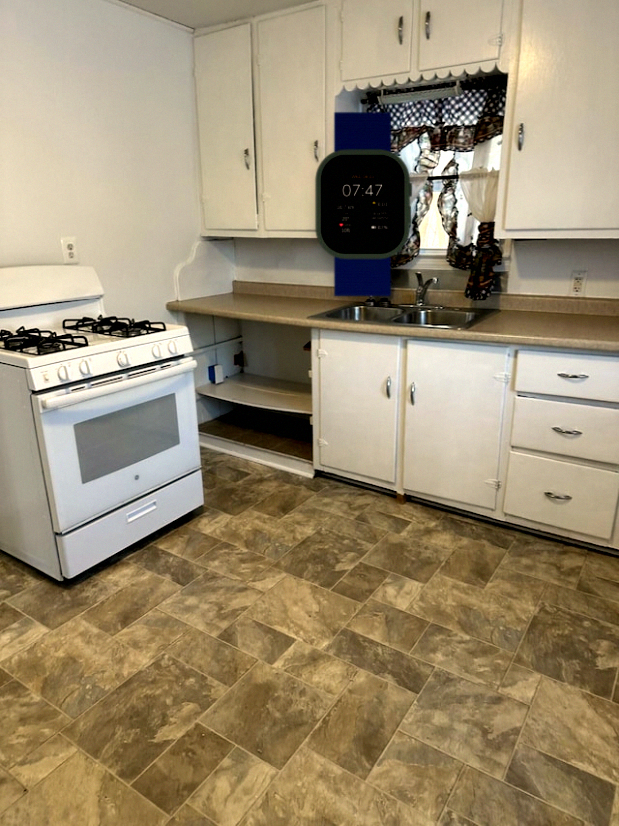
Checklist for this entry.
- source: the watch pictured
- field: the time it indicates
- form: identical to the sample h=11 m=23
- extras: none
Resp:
h=7 m=47
